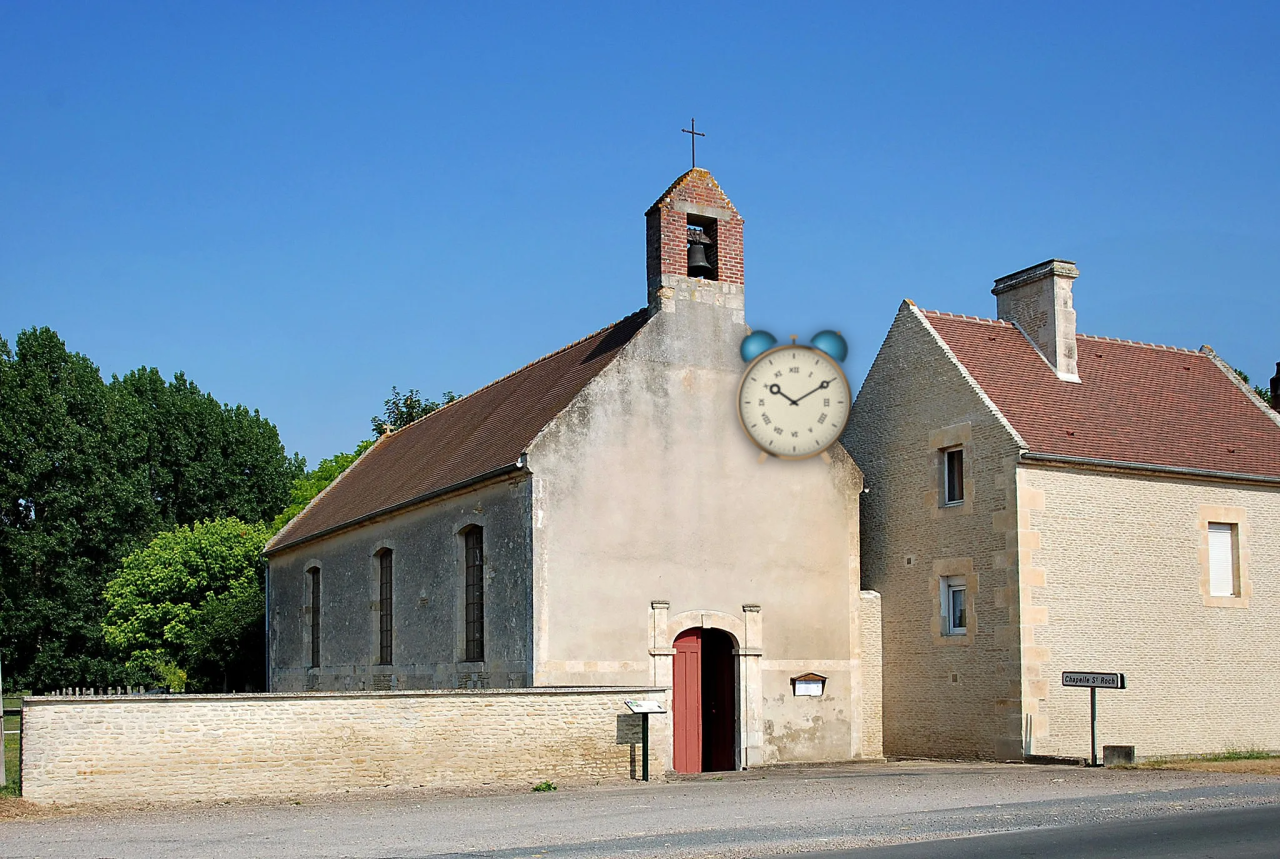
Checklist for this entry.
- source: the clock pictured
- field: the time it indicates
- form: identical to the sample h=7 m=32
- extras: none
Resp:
h=10 m=10
